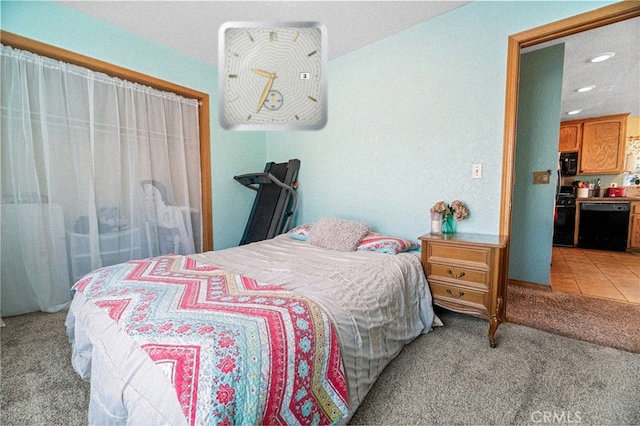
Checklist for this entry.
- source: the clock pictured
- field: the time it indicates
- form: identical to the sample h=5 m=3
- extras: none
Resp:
h=9 m=34
